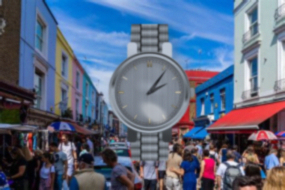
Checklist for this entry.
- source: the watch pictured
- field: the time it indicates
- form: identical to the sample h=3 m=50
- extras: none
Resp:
h=2 m=6
